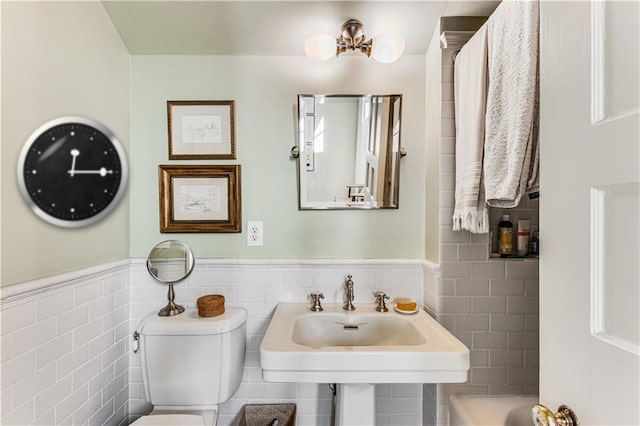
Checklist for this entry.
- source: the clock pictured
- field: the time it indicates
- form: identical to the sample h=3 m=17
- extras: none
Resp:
h=12 m=15
